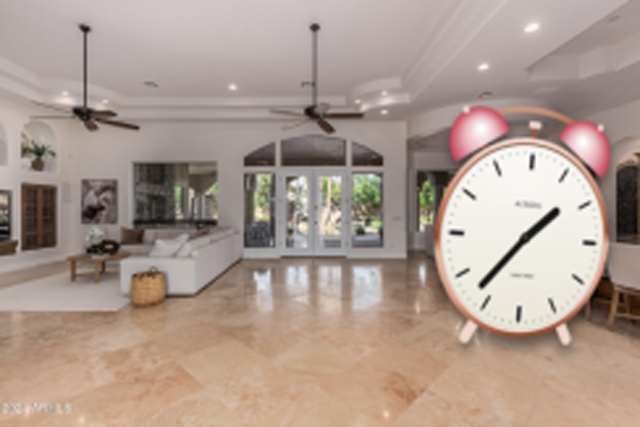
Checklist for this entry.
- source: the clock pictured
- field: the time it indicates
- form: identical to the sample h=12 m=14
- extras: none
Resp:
h=1 m=37
